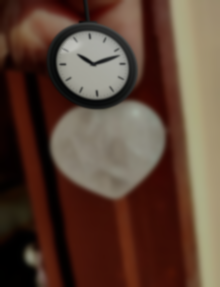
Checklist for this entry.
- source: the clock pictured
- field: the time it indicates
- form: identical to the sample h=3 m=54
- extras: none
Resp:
h=10 m=12
